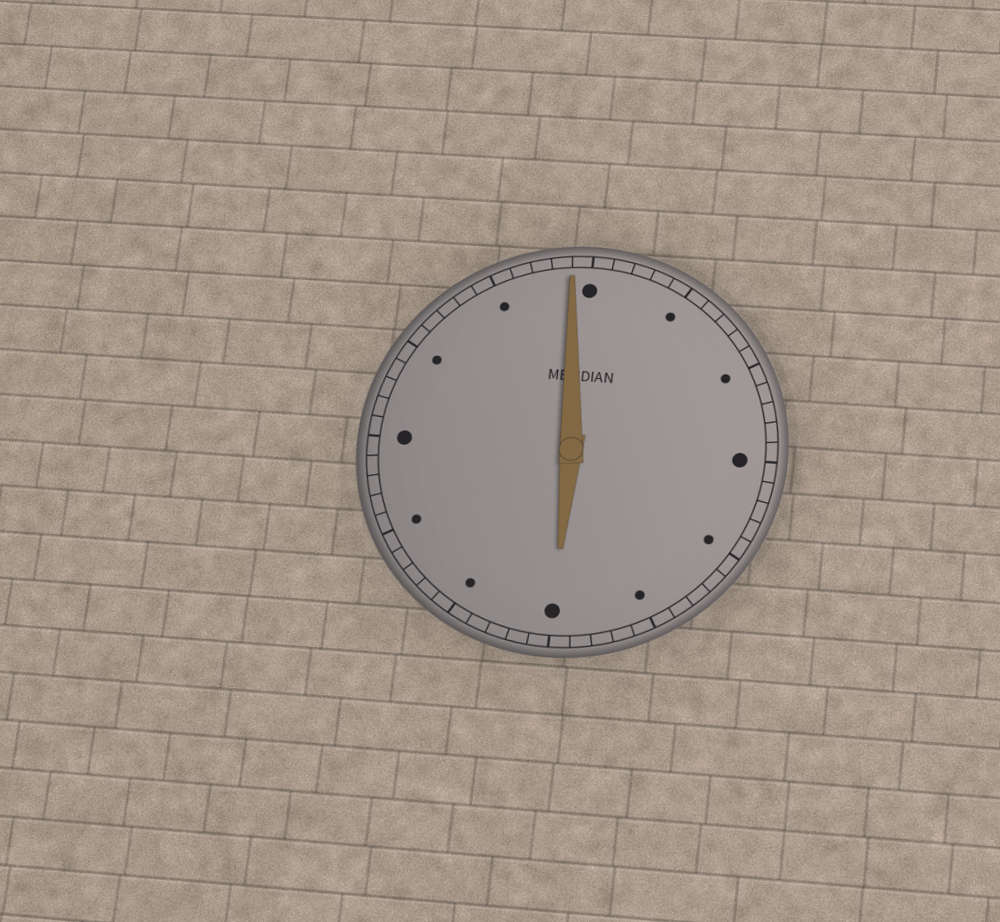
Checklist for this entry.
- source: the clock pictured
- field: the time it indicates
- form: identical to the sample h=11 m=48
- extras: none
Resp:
h=5 m=59
